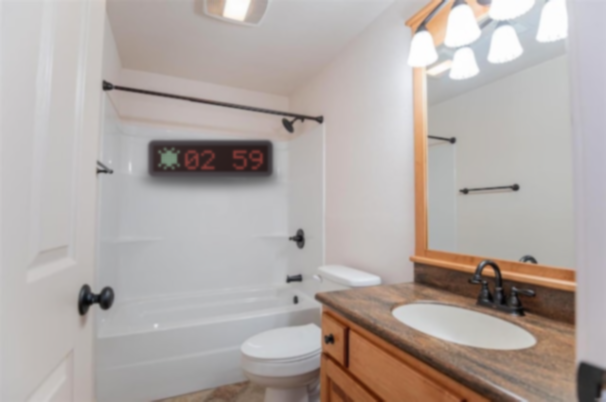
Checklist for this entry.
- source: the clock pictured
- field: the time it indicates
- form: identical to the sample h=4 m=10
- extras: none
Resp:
h=2 m=59
